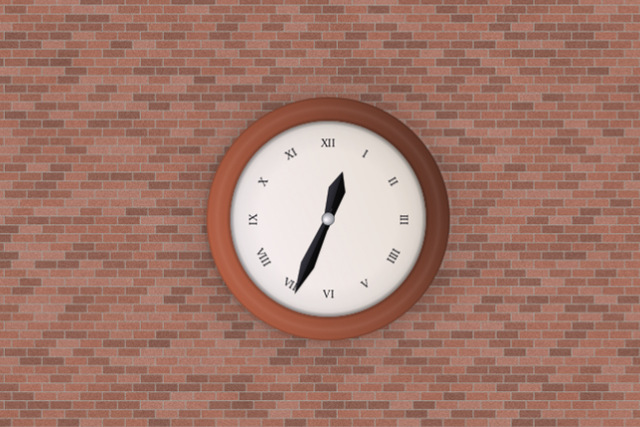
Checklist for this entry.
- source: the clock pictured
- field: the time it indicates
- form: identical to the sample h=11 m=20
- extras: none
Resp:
h=12 m=34
